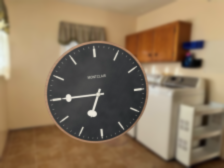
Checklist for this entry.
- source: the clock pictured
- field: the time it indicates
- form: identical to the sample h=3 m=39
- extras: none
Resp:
h=6 m=45
